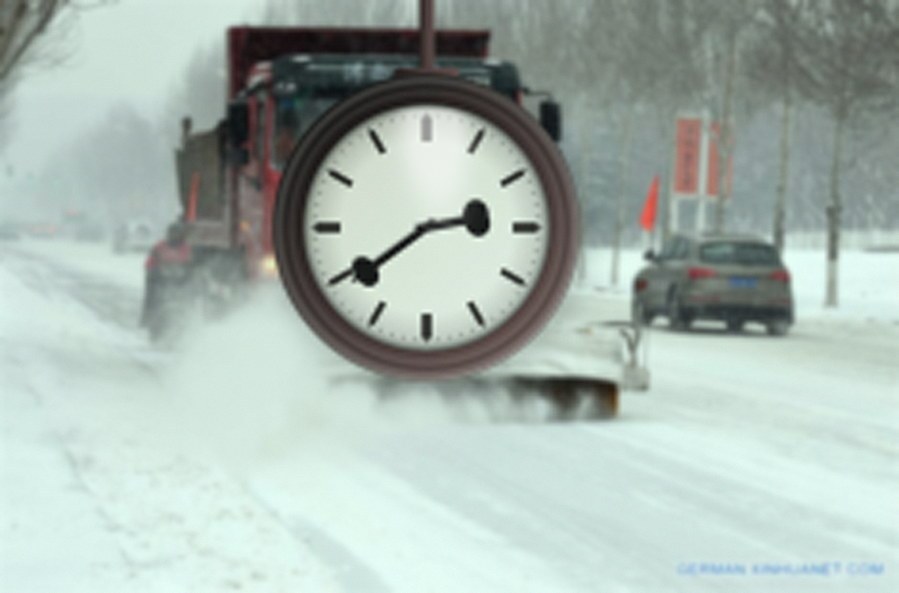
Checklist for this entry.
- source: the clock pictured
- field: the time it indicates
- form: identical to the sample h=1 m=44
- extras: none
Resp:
h=2 m=39
